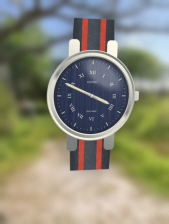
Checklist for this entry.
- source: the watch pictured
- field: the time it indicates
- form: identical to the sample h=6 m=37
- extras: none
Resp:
h=3 m=49
